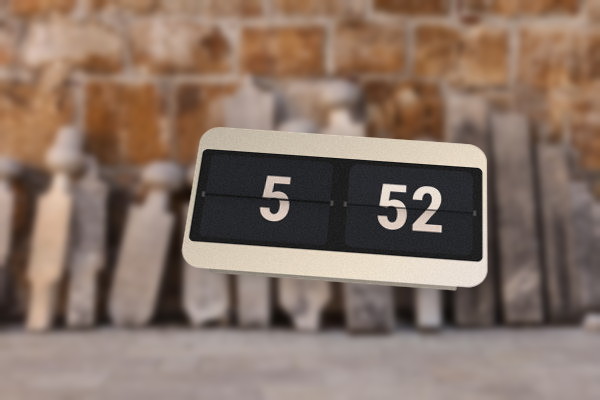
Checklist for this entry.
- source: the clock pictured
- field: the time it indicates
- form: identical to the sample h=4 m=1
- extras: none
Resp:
h=5 m=52
